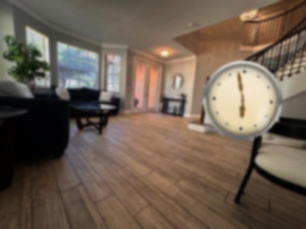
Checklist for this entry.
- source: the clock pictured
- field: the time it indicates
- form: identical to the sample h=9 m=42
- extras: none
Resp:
h=5 m=58
